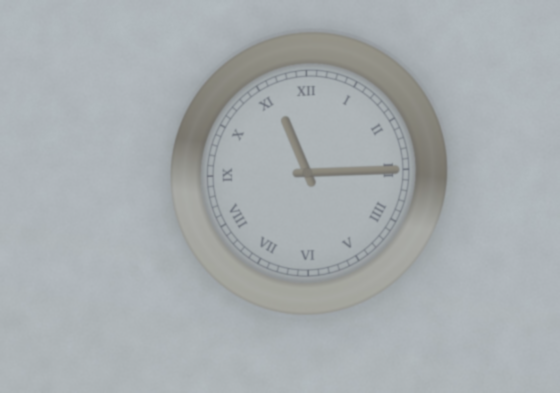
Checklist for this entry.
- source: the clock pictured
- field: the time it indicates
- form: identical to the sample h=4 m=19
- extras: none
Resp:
h=11 m=15
